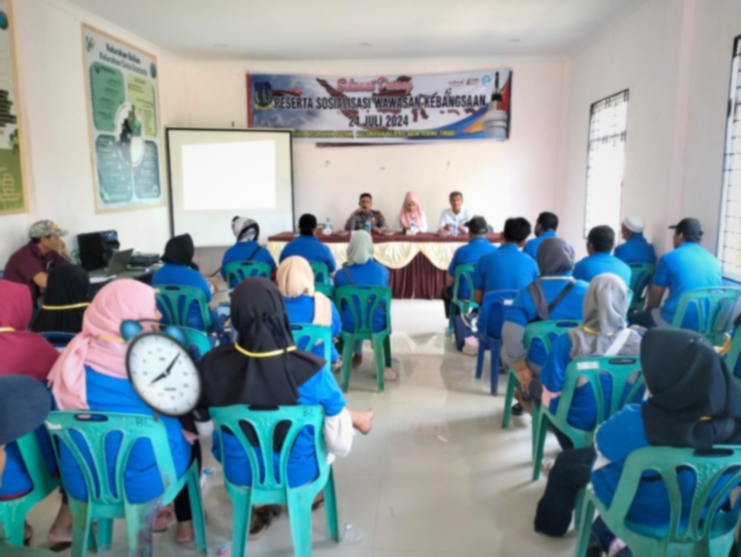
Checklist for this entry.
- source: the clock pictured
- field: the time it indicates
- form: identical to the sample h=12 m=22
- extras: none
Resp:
h=8 m=8
